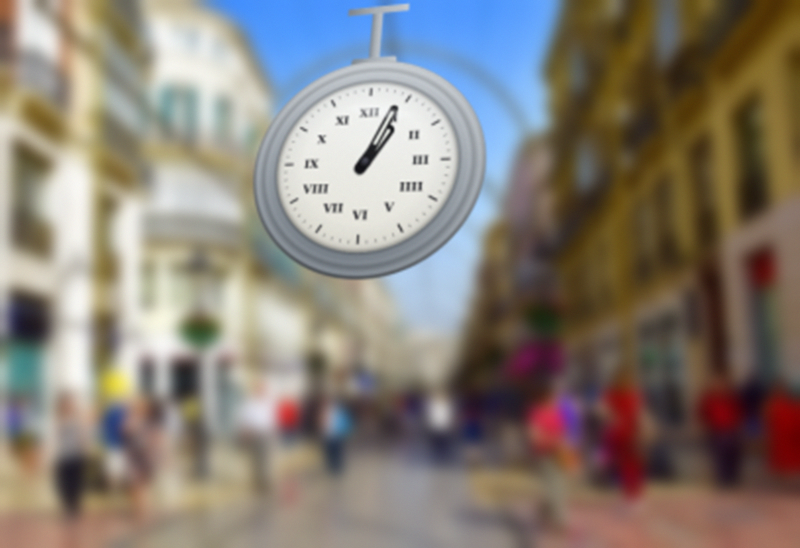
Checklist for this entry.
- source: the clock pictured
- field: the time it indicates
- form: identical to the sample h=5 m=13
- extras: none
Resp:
h=1 m=4
